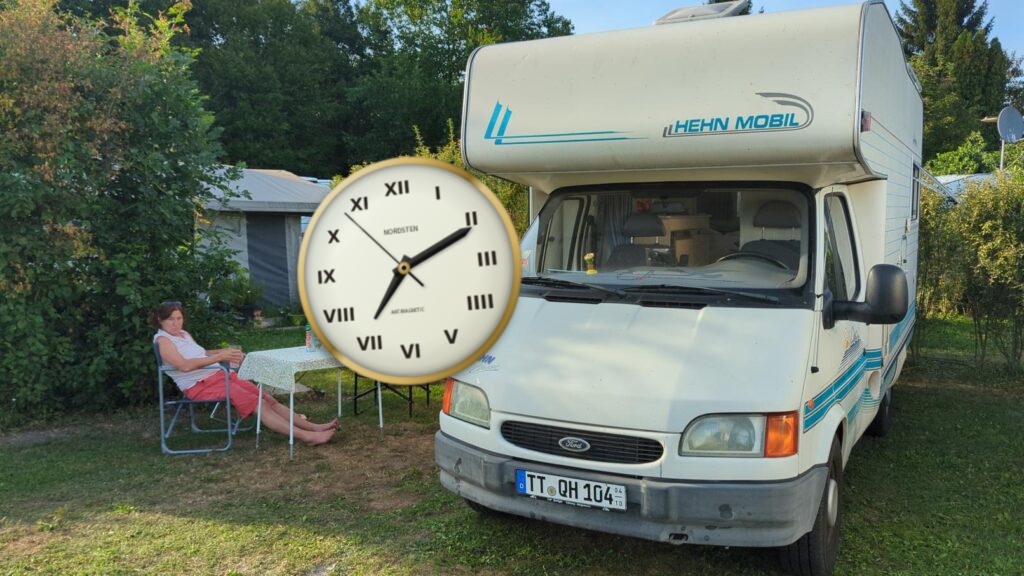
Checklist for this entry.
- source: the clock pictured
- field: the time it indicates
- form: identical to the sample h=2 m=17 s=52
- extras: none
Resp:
h=7 m=10 s=53
